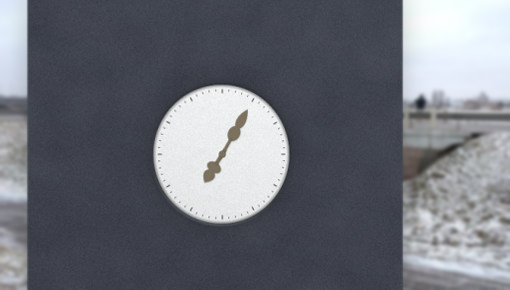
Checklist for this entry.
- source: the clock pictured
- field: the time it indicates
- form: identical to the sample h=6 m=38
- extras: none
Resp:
h=7 m=5
